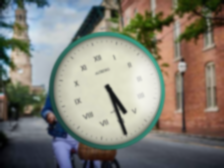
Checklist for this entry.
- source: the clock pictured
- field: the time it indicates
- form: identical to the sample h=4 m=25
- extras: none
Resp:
h=5 m=30
